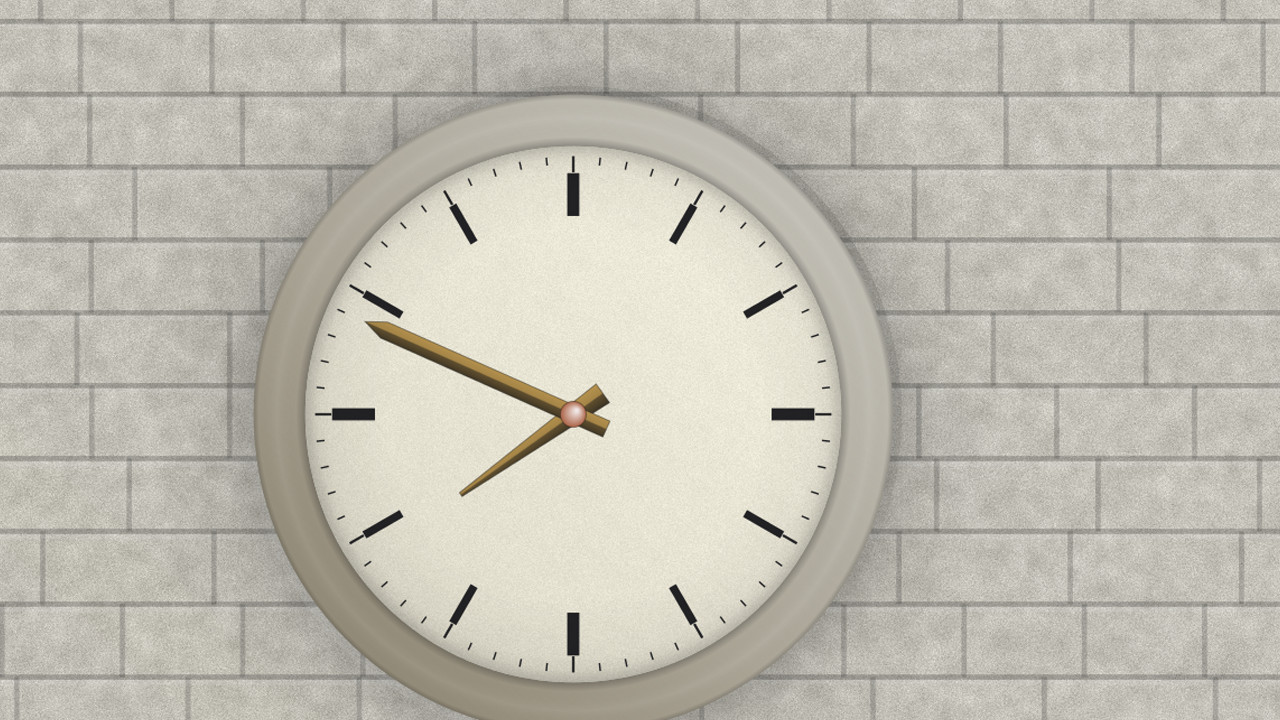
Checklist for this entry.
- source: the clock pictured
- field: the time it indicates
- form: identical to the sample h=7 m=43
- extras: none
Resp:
h=7 m=49
